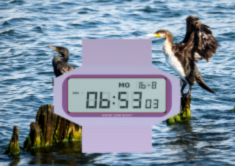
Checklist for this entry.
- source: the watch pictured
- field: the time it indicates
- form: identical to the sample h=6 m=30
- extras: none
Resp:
h=6 m=53
